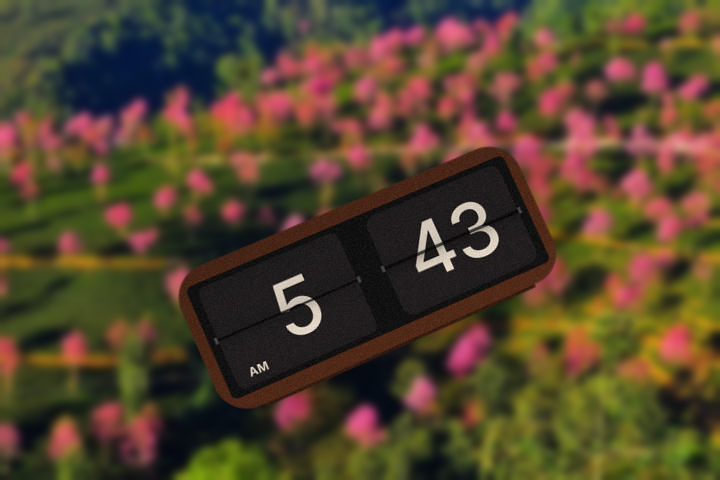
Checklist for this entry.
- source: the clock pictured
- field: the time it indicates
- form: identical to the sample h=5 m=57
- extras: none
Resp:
h=5 m=43
